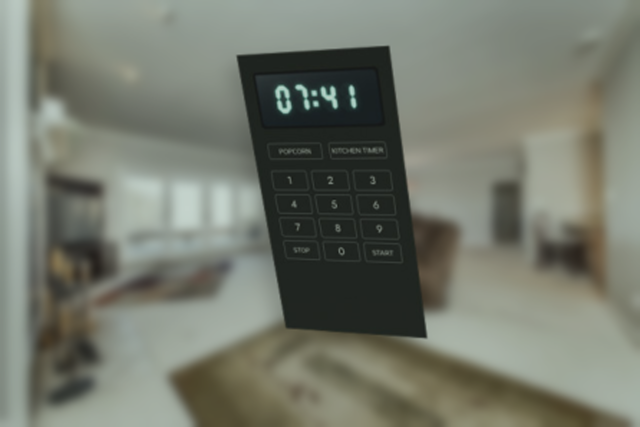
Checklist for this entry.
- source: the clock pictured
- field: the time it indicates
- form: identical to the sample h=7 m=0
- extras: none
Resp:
h=7 m=41
